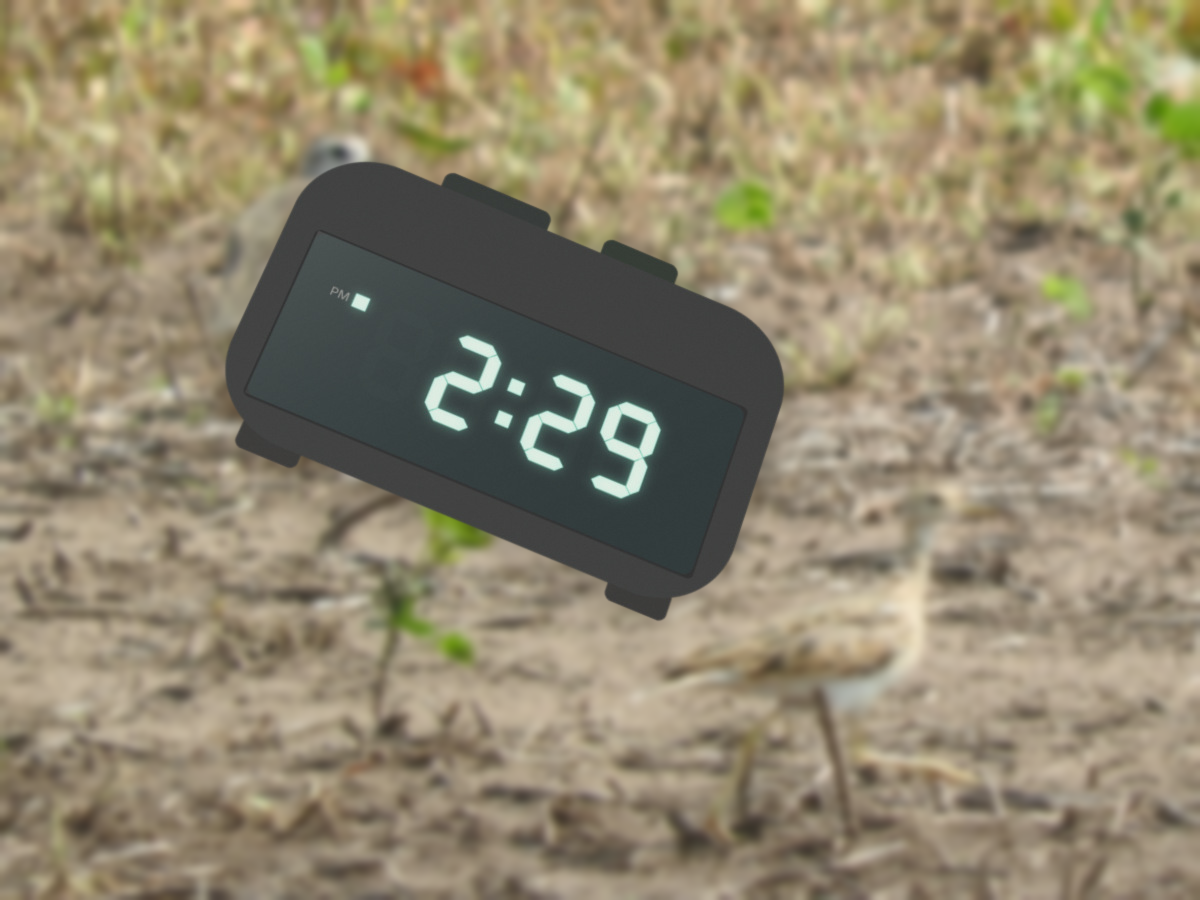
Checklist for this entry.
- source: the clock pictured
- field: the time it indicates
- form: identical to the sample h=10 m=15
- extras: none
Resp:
h=2 m=29
